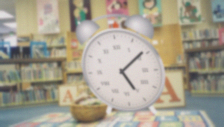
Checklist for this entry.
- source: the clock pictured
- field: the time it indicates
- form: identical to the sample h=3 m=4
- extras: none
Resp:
h=5 m=9
